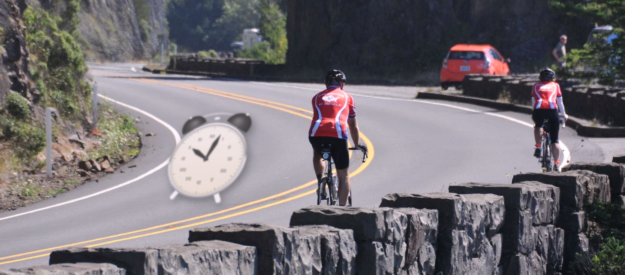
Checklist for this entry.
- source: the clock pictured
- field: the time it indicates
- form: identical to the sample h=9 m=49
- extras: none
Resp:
h=10 m=3
